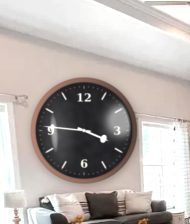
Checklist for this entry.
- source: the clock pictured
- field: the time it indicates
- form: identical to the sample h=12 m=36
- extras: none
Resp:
h=3 m=46
